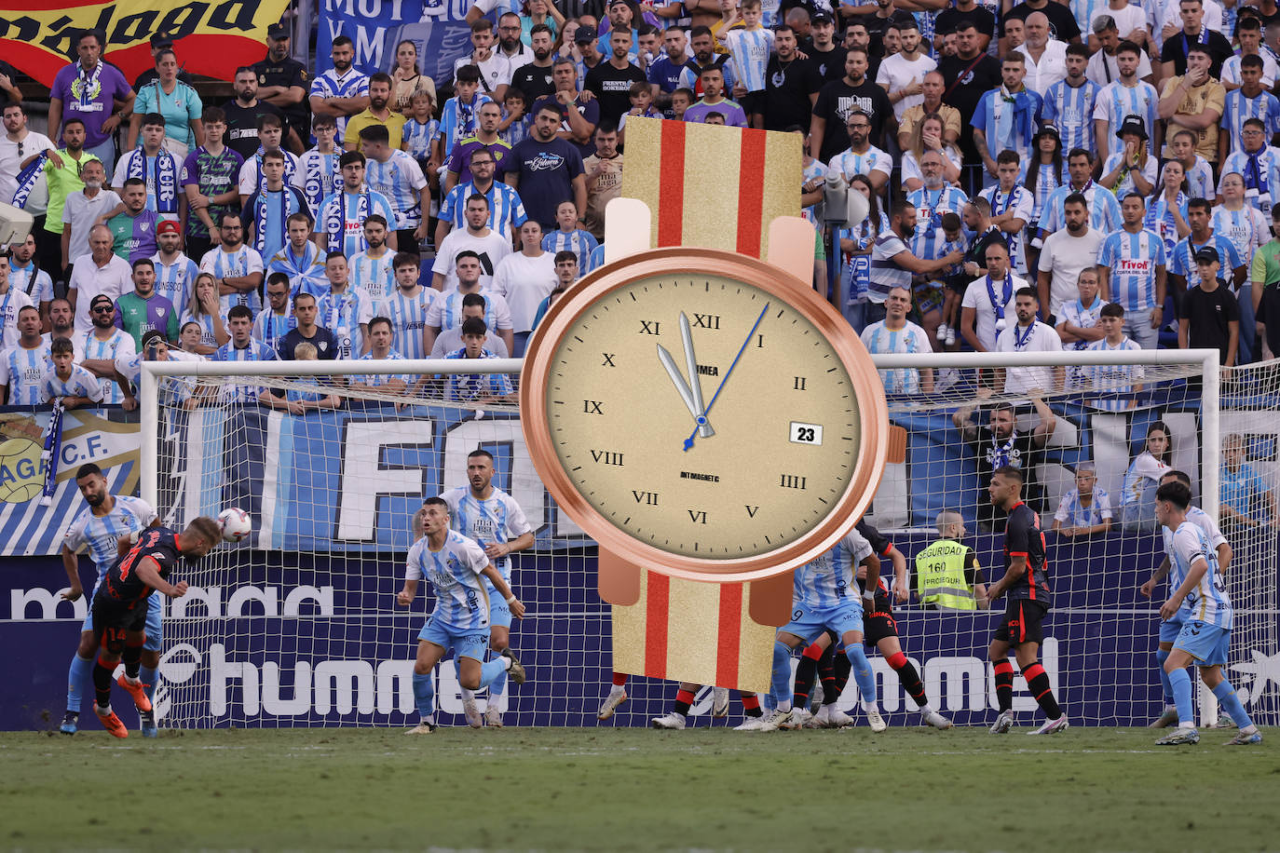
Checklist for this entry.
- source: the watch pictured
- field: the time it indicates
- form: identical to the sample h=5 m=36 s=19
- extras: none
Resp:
h=10 m=58 s=4
